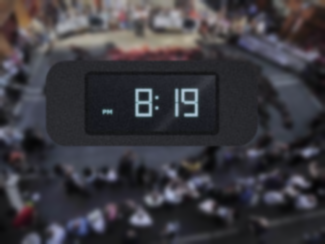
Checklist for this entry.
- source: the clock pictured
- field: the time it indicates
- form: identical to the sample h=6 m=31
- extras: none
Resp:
h=8 m=19
